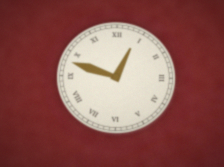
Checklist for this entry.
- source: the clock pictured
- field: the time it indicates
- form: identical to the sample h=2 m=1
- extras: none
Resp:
h=12 m=48
